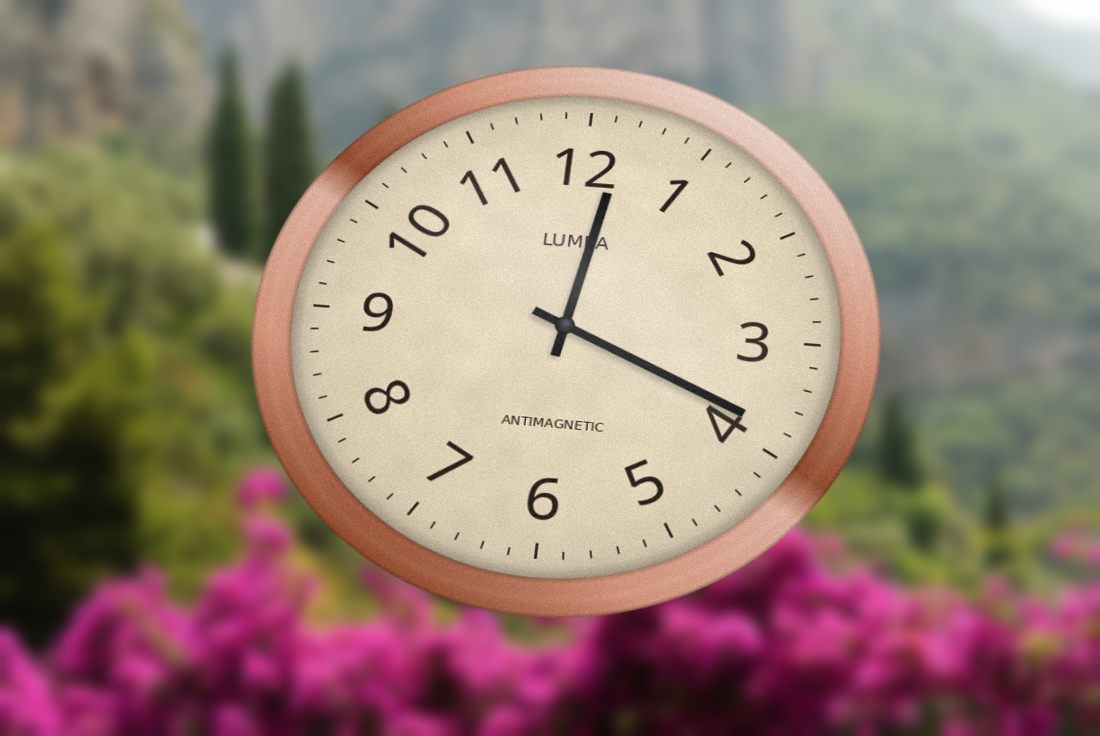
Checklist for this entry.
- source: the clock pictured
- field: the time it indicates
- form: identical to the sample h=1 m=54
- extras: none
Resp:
h=12 m=19
